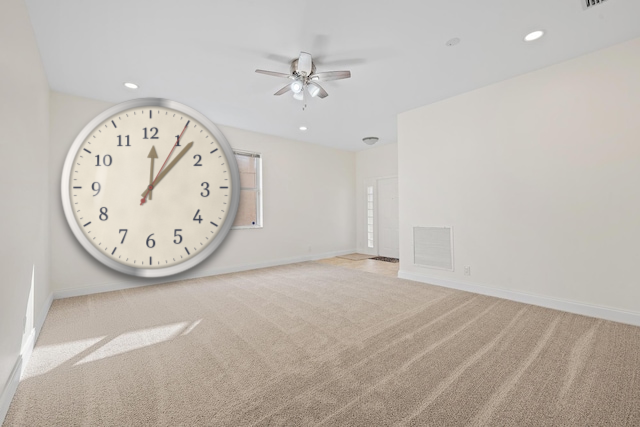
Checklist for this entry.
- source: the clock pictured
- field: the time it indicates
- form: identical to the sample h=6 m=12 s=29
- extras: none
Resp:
h=12 m=7 s=5
